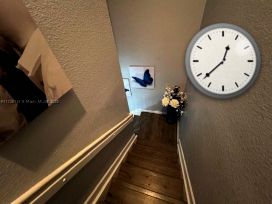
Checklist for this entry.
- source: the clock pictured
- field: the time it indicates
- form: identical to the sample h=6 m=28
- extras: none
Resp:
h=12 m=38
